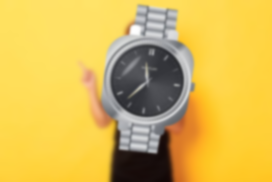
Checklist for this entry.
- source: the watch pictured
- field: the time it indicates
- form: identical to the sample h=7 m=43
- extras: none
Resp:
h=11 m=37
